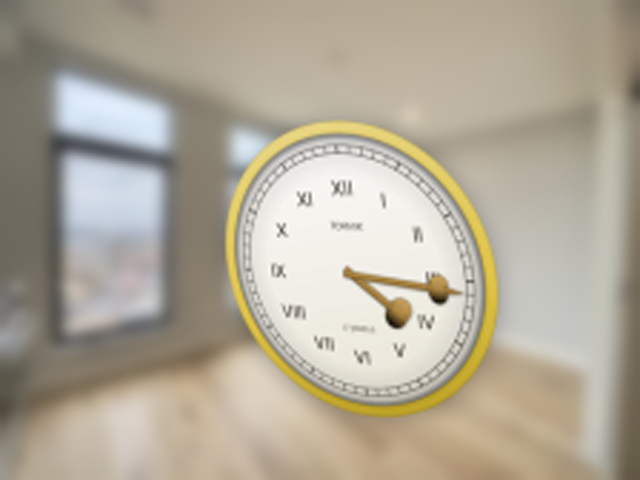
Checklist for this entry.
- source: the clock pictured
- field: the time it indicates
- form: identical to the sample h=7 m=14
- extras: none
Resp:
h=4 m=16
